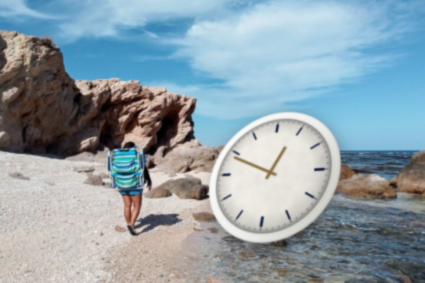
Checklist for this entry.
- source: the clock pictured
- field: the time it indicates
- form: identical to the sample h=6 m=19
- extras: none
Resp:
h=12 m=49
